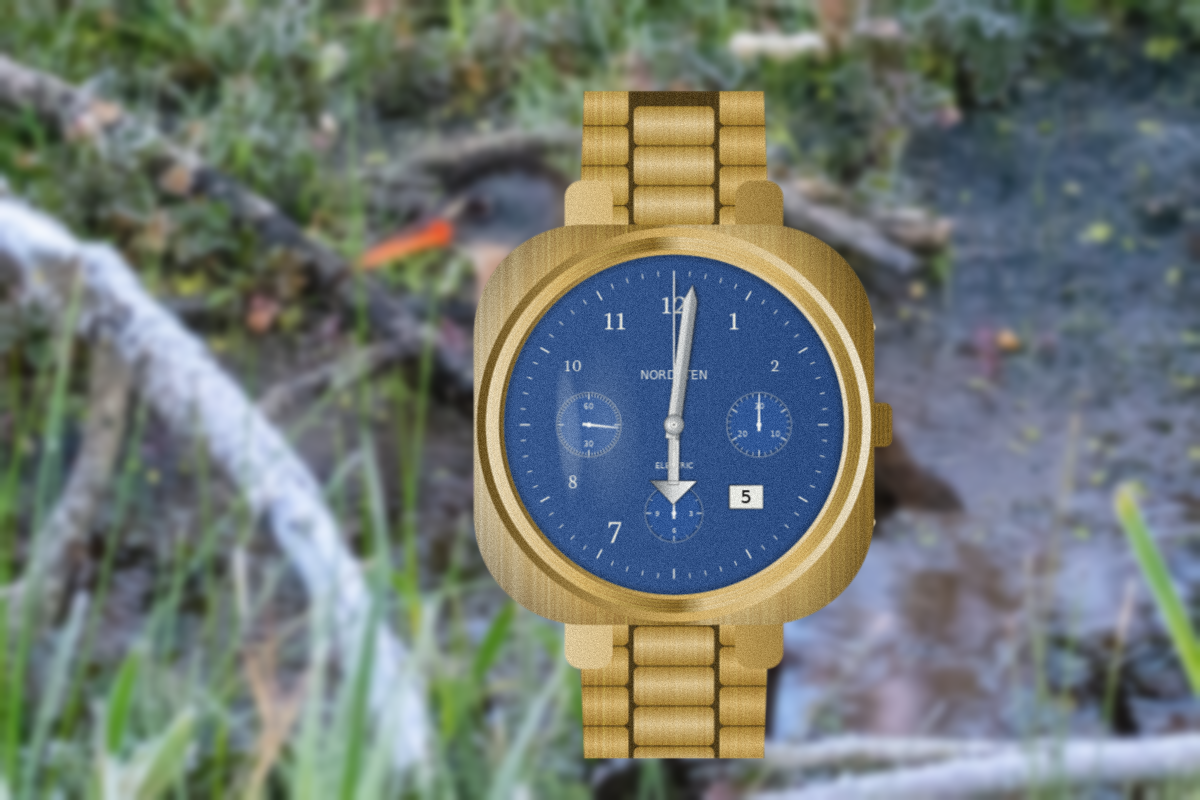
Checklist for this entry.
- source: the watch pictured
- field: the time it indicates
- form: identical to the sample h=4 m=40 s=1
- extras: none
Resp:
h=6 m=1 s=16
